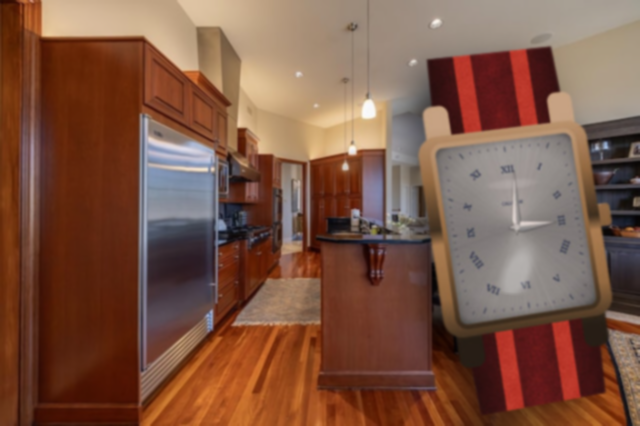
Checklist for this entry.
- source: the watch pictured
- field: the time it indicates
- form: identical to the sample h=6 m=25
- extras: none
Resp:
h=3 m=1
